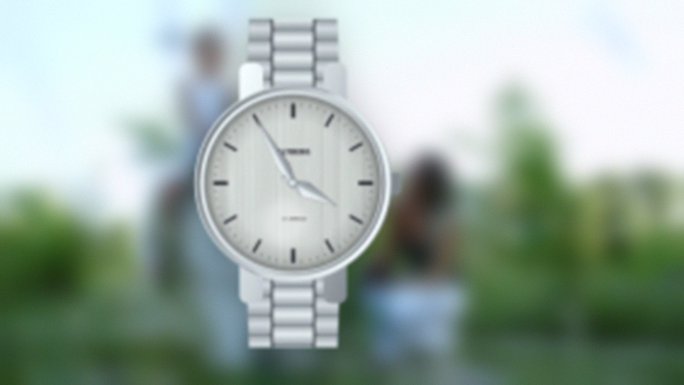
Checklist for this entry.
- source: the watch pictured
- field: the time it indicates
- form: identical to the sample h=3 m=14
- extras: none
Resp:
h=3 m=55
